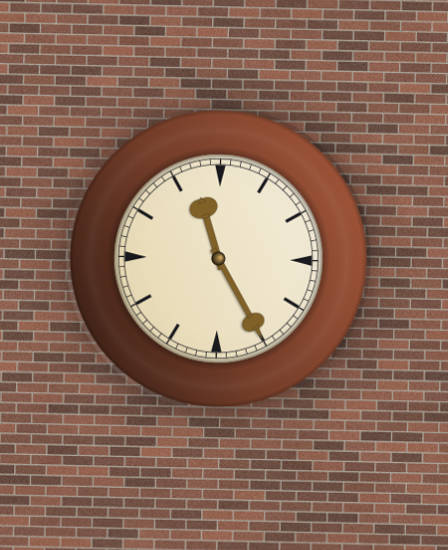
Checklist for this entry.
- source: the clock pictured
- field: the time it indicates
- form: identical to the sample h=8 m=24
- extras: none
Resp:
h=11 m=25
